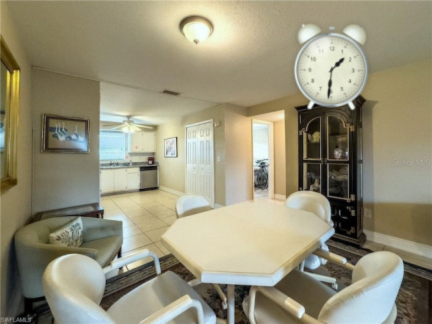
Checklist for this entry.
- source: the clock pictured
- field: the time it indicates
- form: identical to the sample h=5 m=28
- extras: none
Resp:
h=1 m=31
